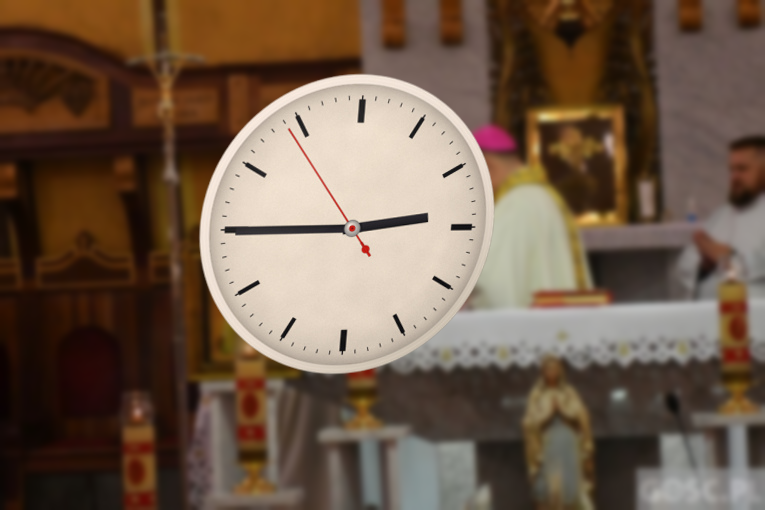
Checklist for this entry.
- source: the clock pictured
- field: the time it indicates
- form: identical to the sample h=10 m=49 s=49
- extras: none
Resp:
h=2 m=44 s=54
